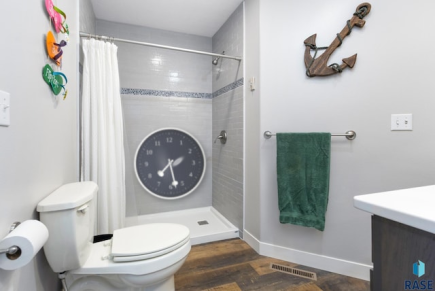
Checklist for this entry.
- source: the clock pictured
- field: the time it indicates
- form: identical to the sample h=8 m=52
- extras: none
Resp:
h=7 m=28
